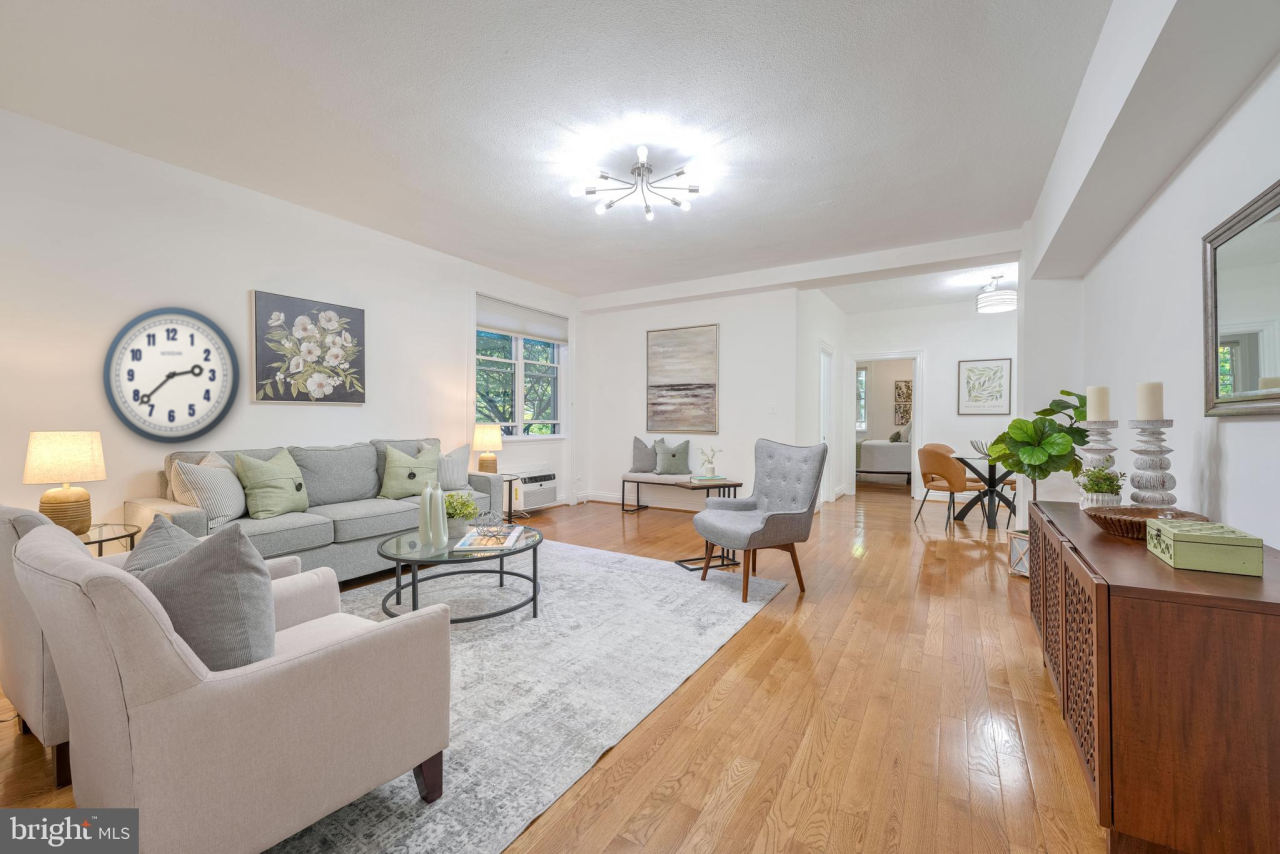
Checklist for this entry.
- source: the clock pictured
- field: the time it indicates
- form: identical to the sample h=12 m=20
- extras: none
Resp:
h=2 m=38
